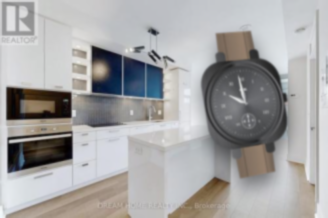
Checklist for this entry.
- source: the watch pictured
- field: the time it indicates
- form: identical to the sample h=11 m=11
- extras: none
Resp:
h=9 m=59
